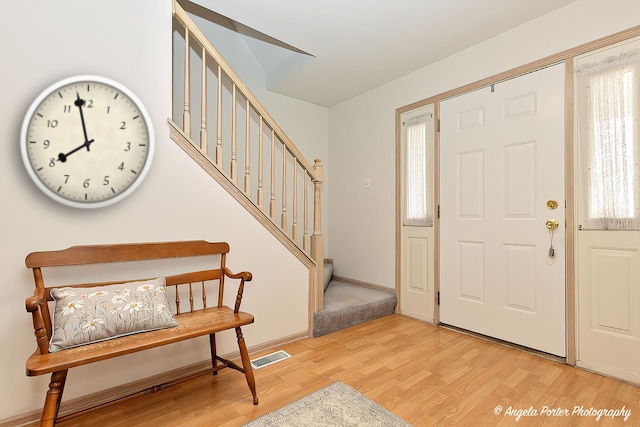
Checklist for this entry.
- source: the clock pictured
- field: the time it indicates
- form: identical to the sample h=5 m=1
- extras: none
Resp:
h=7 m=58
